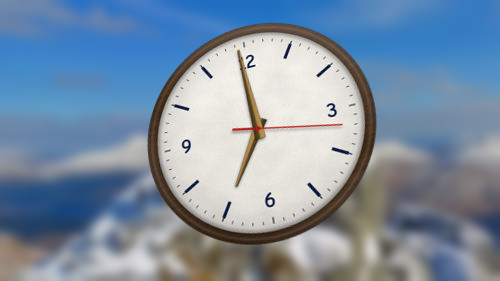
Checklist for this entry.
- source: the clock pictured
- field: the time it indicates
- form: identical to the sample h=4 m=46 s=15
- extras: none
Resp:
h=6 m=59 s=17
